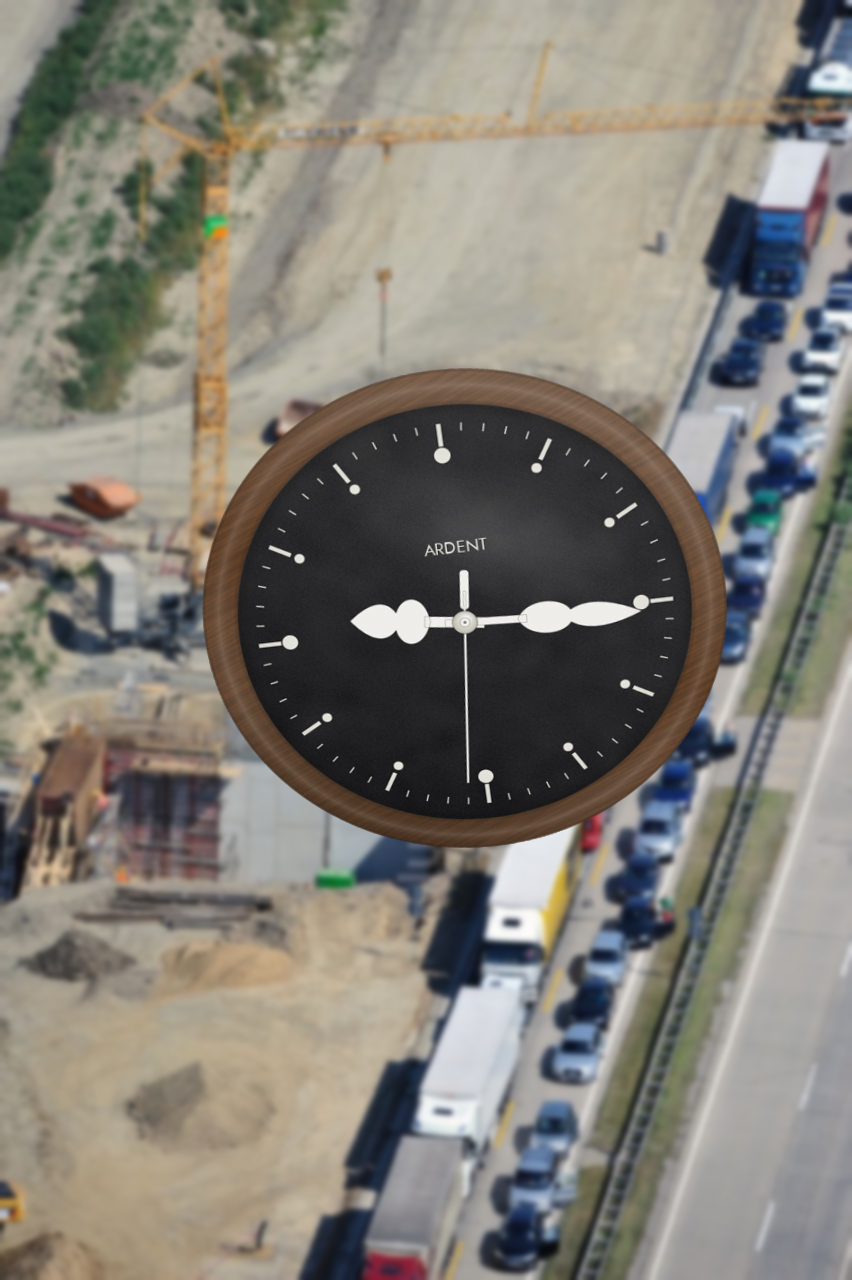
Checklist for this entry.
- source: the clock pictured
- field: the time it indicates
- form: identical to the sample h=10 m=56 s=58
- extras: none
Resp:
h=9 m=15 s=31
